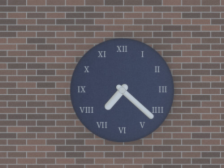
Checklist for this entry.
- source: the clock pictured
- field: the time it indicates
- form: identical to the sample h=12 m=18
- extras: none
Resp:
h=7 m=22
